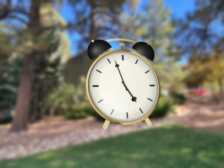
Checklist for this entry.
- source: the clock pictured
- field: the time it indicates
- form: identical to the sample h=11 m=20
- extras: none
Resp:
h=4 m=57
